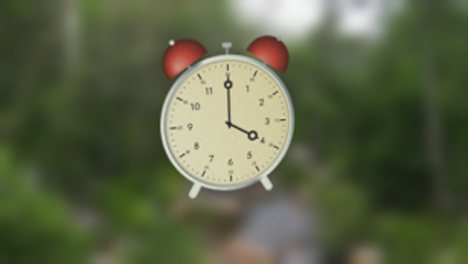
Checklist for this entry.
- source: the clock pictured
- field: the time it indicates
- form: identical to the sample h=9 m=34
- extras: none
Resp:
h=4 m=0
